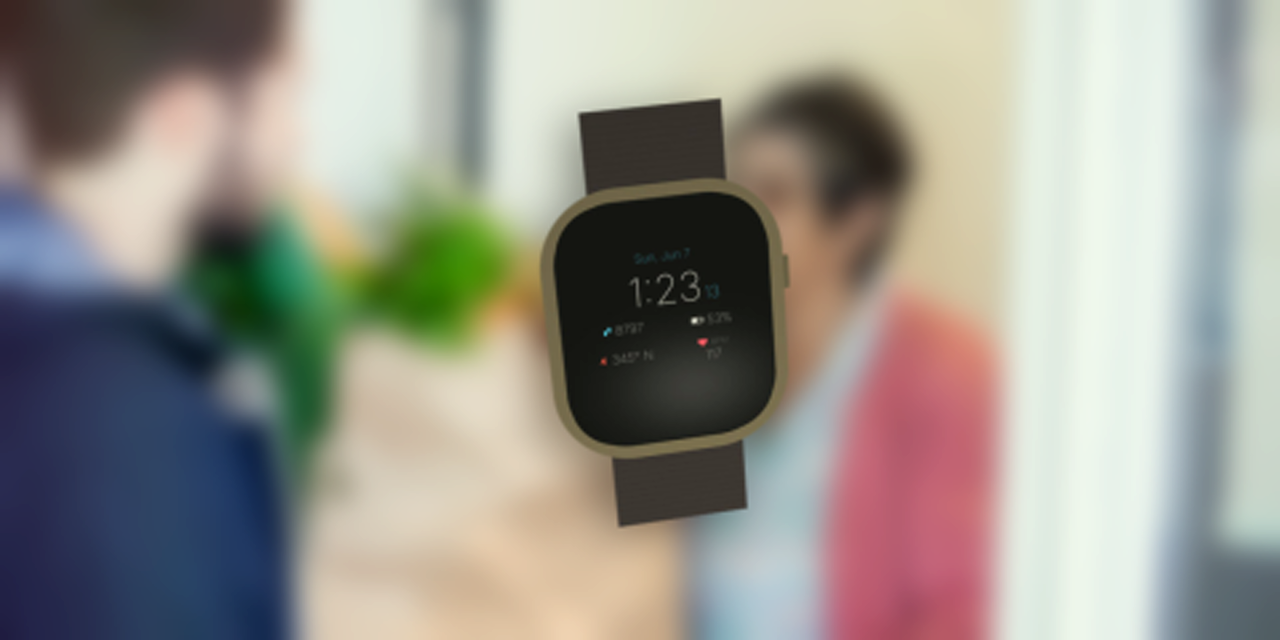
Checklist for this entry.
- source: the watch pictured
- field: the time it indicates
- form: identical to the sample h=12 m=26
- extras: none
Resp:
h=1 m=23
